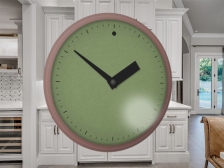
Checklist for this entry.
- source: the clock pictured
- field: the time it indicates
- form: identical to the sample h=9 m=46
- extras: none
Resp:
h=1 m=51
